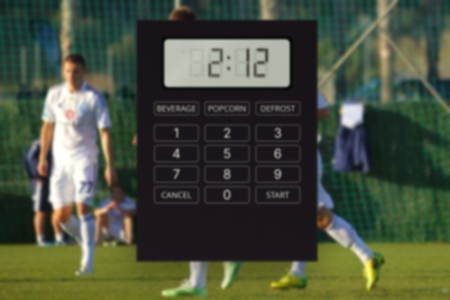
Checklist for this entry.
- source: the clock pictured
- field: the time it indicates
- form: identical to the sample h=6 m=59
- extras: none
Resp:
h=2 m=12
